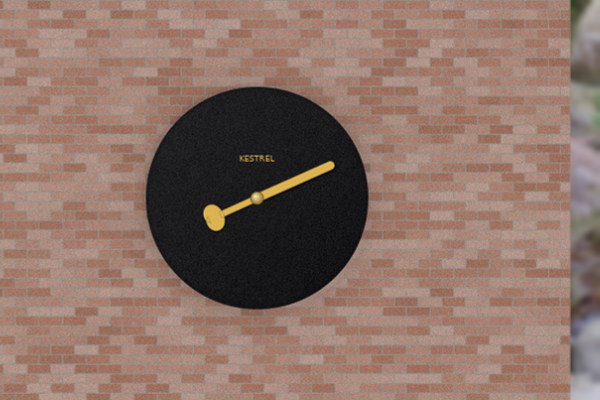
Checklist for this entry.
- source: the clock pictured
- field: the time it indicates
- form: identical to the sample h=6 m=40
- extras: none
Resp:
h=8 m=11
